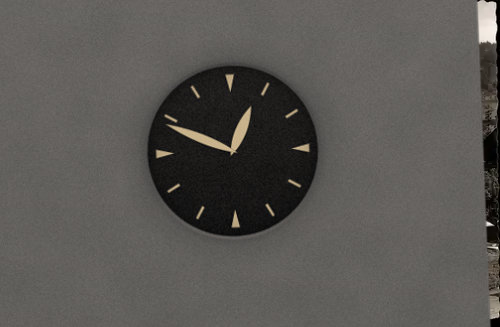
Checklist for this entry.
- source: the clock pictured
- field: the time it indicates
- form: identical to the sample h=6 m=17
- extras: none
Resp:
h=12 m=49
